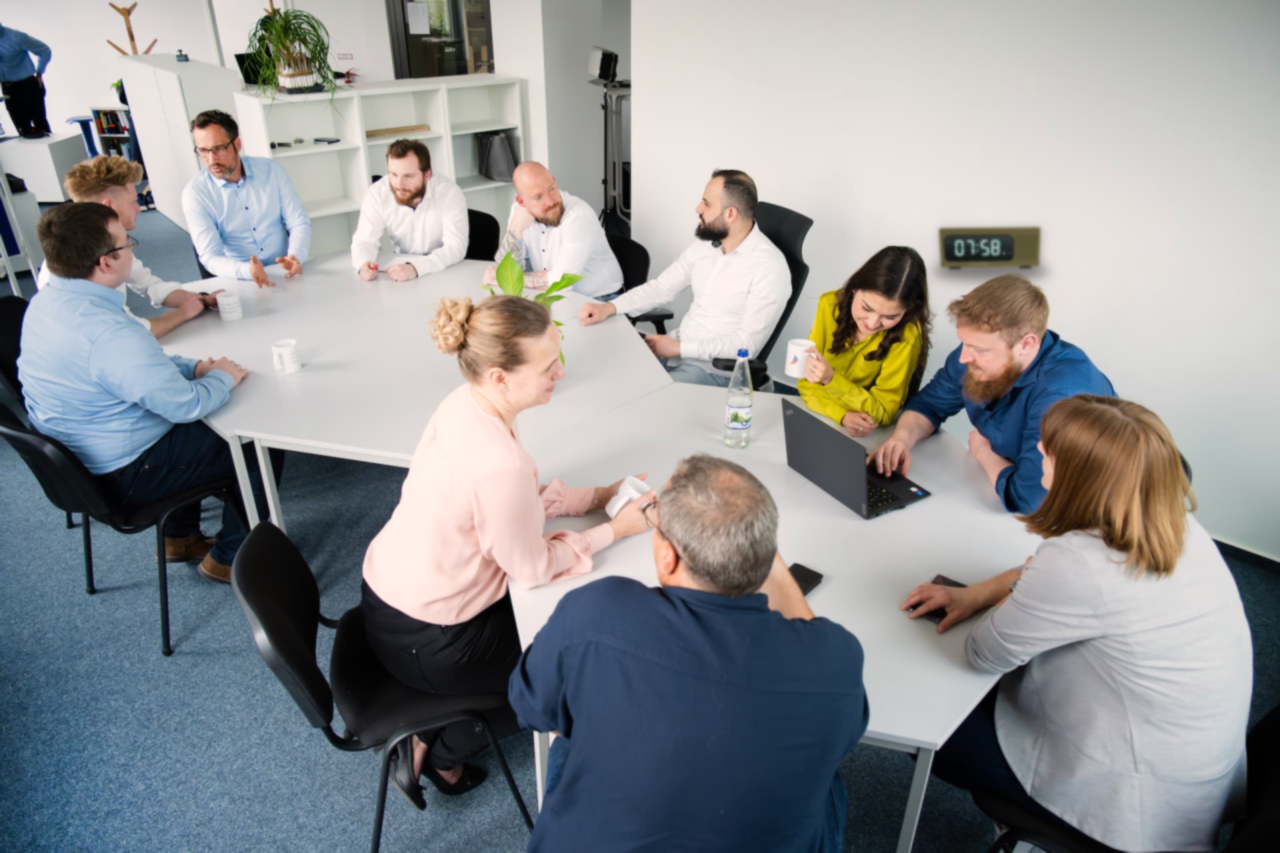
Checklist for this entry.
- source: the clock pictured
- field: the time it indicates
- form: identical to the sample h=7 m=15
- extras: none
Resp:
h=7 m=58
